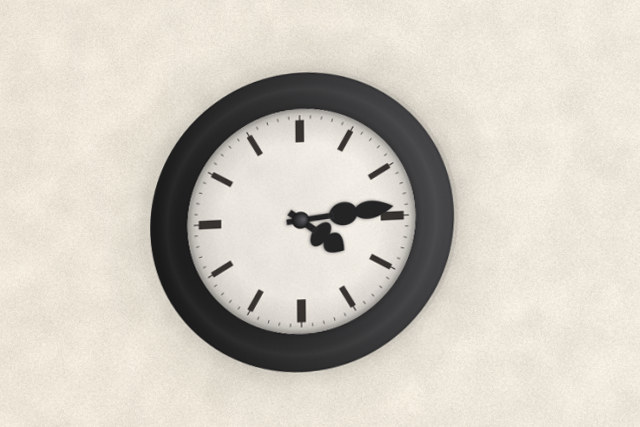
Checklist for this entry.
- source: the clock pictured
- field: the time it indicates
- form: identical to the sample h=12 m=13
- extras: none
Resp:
h=4 m=14
